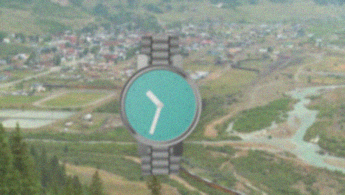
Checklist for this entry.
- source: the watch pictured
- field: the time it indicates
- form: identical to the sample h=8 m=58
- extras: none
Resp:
h=10 m=33
